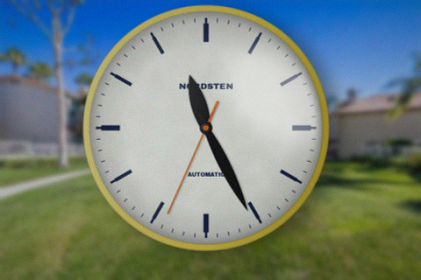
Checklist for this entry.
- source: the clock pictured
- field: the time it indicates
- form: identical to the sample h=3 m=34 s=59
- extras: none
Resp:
h=11 m=25 s=34
